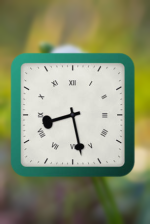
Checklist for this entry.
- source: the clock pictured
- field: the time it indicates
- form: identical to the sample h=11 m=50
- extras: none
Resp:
h=8 m=28
